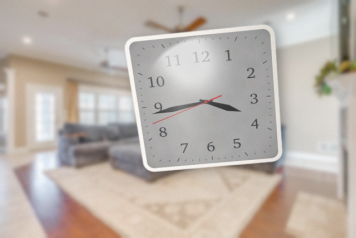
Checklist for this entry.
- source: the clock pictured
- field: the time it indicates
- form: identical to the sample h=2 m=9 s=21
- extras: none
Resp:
h=3 m=43 s=42
